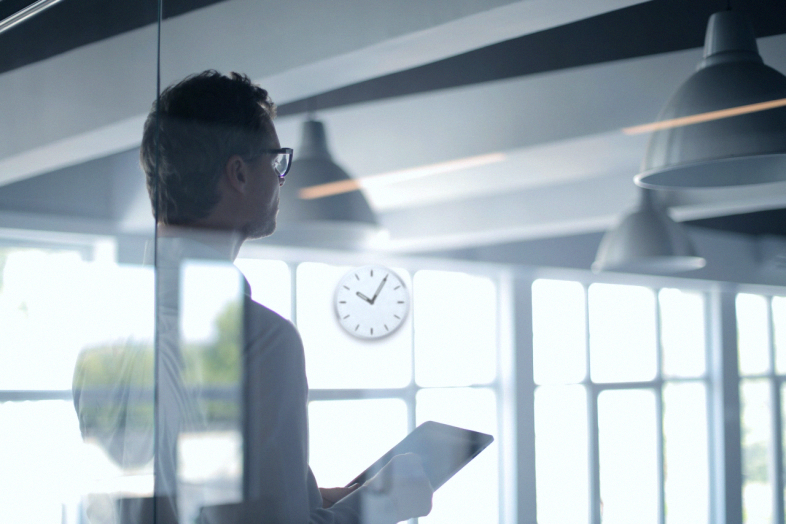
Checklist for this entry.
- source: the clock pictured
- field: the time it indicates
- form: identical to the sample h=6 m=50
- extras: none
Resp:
h=10 m=5
